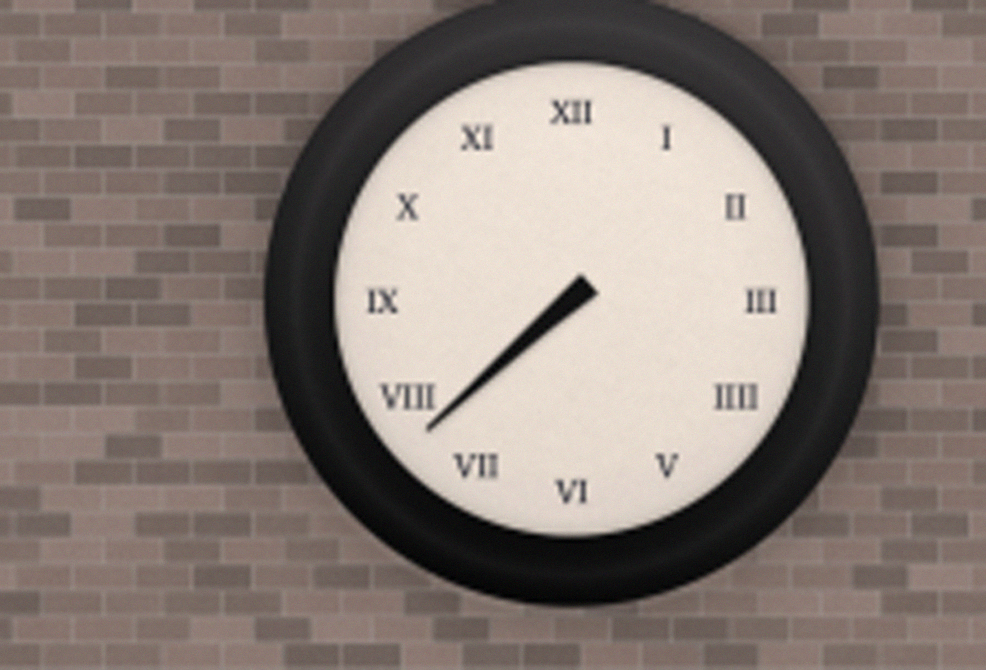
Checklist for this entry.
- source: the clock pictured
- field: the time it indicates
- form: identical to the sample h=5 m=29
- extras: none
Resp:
h=7 m=38
